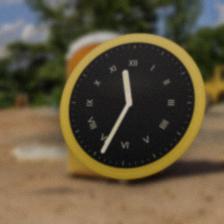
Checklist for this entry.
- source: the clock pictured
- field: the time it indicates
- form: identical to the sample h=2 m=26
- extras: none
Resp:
h=11 m=34
